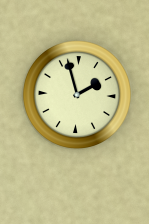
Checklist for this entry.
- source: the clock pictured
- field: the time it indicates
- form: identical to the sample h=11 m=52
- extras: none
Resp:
h=1 m=57
